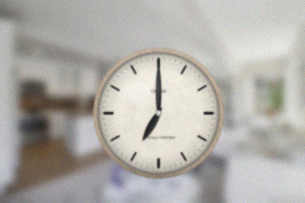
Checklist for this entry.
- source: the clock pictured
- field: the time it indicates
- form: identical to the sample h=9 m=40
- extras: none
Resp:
h=7 m=0
